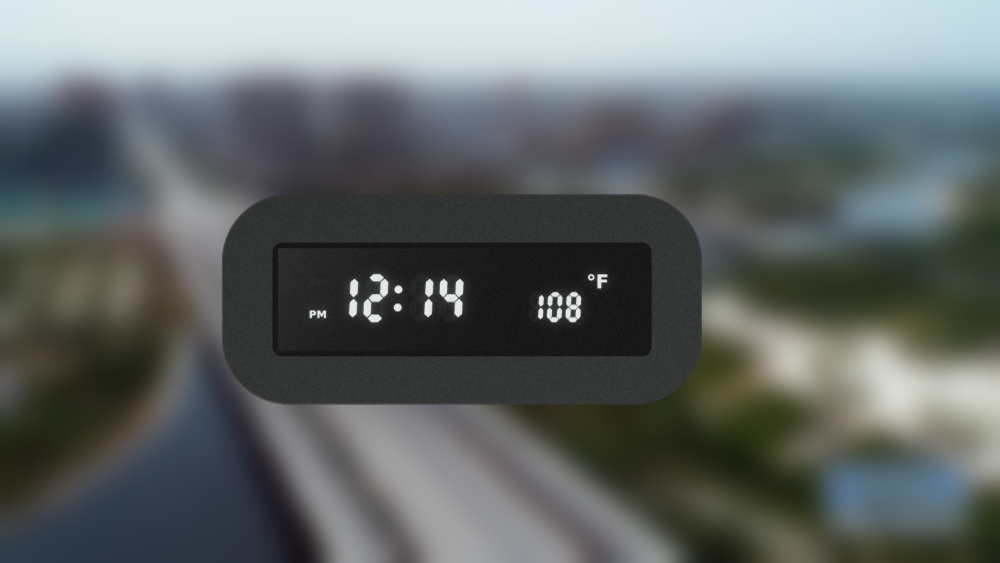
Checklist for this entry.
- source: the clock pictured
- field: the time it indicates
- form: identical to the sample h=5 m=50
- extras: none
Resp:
h=12 m=14
